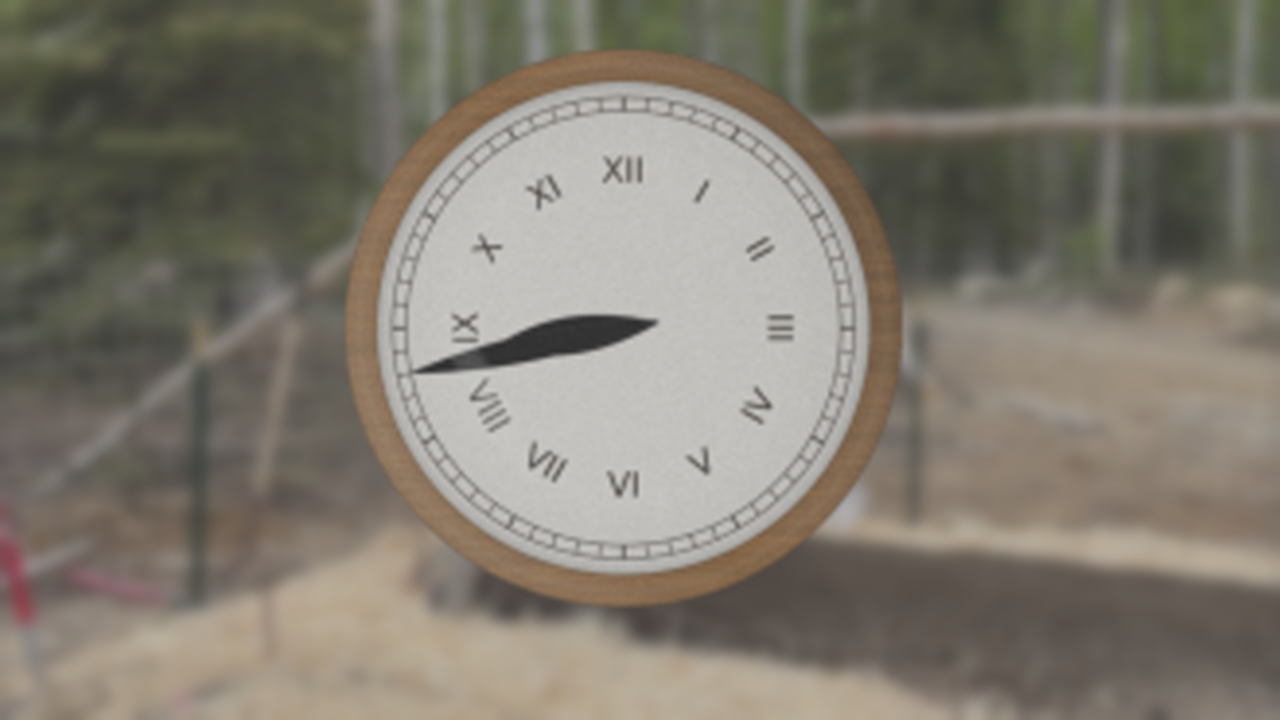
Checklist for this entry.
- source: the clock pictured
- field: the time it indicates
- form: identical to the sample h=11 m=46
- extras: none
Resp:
h=8 m=43
